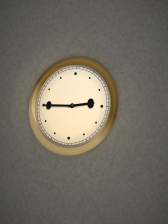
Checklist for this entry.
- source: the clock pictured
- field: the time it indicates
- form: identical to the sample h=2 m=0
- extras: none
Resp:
h=2 m=45
